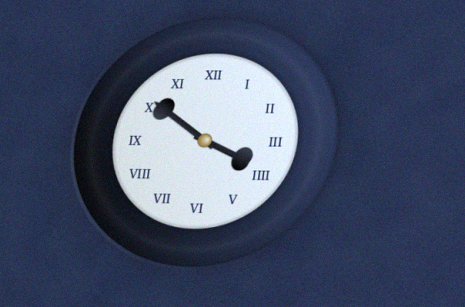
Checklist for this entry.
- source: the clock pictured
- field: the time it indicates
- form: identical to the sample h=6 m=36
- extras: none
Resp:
h=3 m=51
